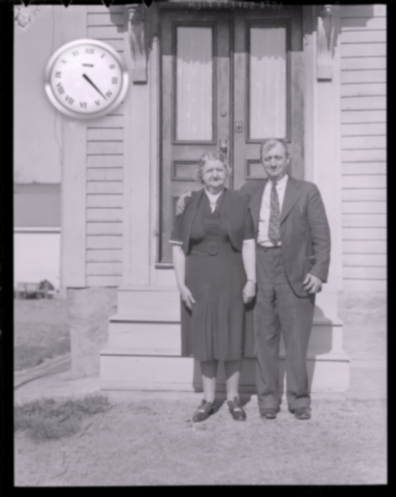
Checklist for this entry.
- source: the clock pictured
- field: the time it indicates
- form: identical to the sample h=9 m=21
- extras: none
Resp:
h=4 m=22
